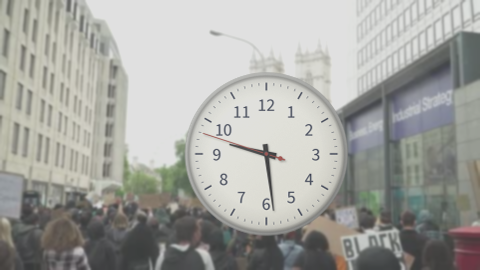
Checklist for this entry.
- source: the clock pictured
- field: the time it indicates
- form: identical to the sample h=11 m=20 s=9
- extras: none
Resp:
h=9 m=28 s=48
